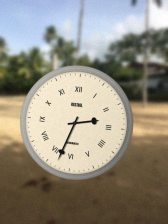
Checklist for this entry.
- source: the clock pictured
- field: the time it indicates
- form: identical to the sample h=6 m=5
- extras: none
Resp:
h=2 m=33
